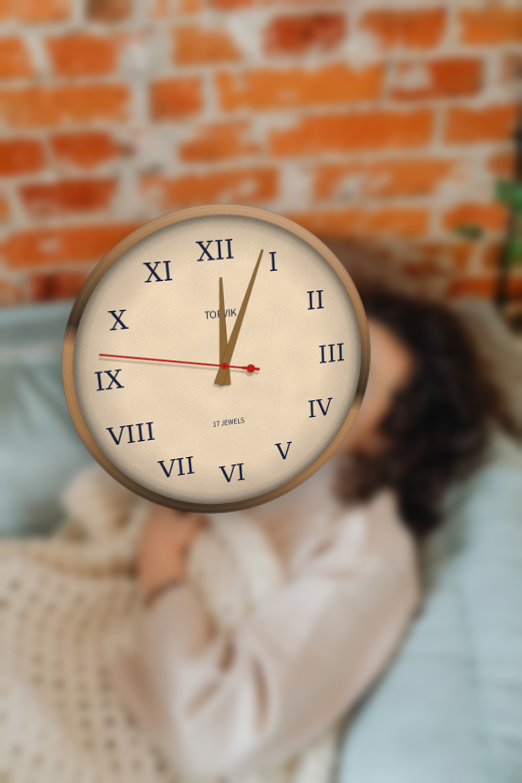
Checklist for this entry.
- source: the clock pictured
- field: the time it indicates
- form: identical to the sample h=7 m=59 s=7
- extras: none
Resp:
h=12 m=3 s=47
